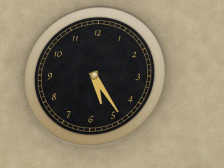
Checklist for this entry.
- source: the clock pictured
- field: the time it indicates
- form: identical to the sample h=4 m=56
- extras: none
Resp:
h=5 m=24
